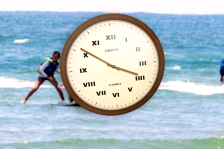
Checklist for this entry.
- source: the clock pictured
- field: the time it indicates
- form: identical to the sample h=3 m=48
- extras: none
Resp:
h=3 m=51
